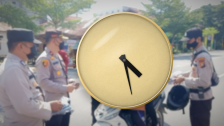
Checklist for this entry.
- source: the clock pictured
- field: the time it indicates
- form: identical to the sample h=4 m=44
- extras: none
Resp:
h=4 m=28
